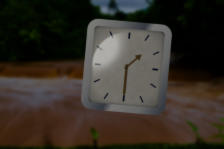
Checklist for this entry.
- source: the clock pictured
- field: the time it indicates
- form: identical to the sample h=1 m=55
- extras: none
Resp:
h=1 m=30
